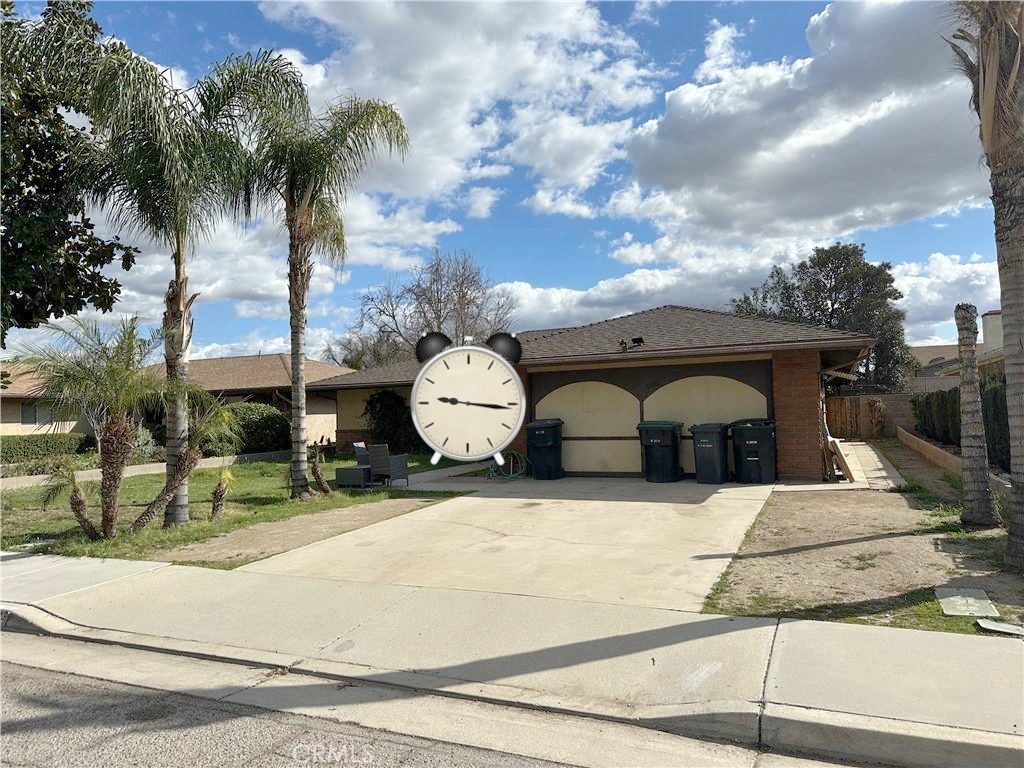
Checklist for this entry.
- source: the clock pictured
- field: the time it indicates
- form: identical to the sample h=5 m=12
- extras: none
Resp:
h=9 m=16
